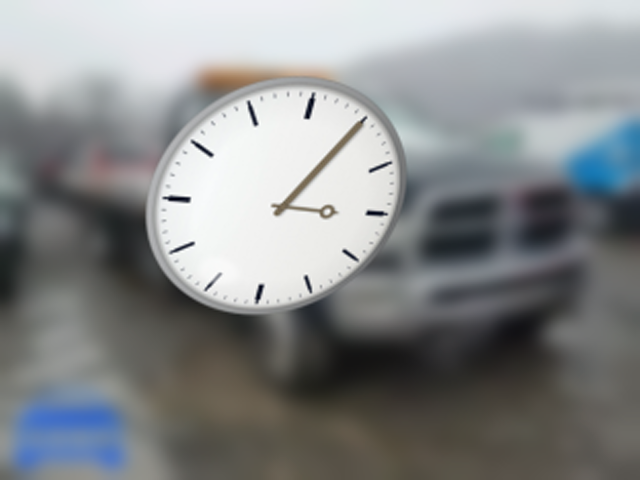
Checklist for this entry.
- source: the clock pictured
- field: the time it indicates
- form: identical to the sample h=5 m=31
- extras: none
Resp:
h=3 m=5
